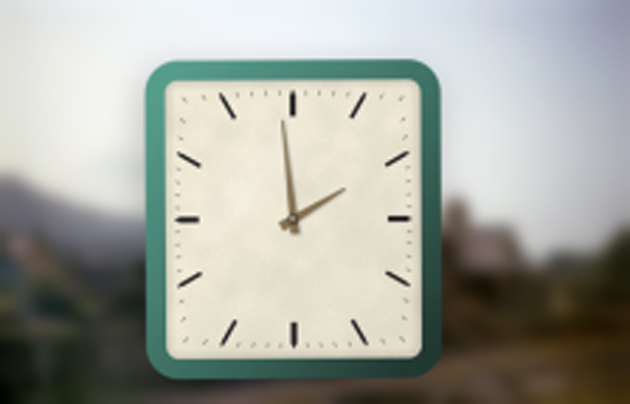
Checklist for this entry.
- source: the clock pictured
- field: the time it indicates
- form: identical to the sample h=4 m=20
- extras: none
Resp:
h=1 m=59
